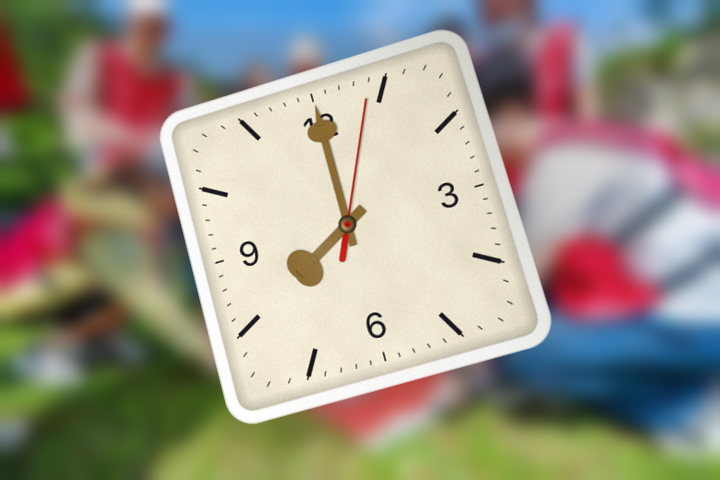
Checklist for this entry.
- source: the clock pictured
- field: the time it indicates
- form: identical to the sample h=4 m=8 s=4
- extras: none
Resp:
h=8 m=0 s=4
